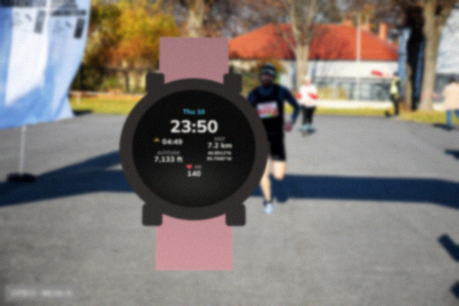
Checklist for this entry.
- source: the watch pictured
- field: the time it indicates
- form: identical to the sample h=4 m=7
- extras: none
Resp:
h=23 m=50
